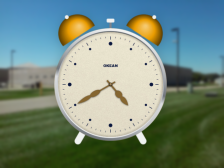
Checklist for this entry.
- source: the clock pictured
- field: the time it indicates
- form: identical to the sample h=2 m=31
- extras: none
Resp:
h=4 m=40
